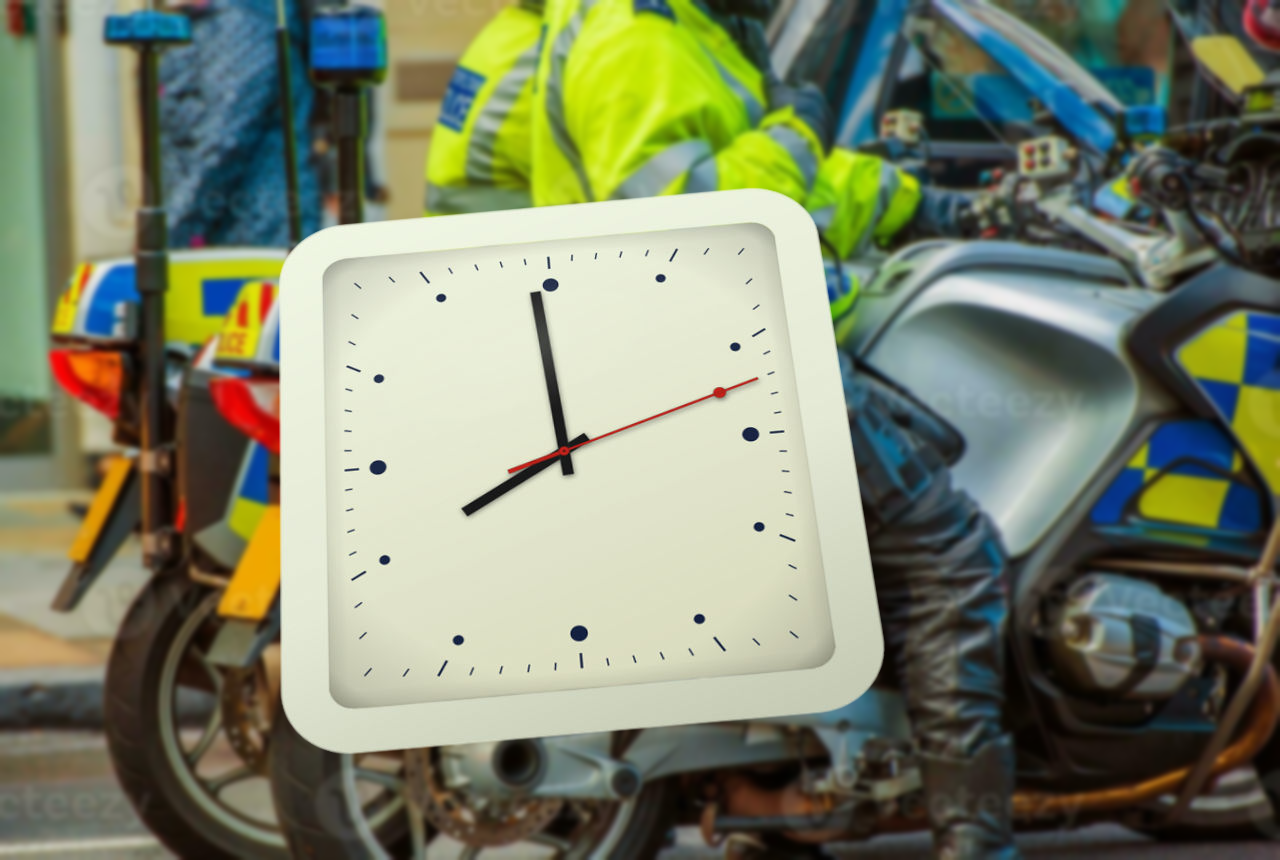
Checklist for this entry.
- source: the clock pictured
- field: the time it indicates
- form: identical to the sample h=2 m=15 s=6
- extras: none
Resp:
h=7 m=59 s=12
